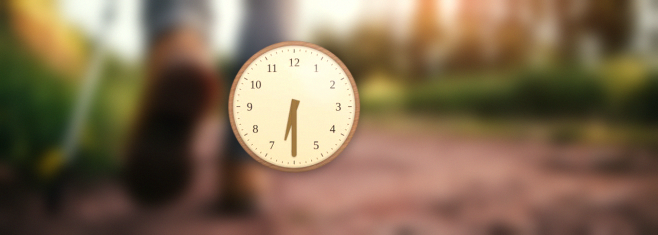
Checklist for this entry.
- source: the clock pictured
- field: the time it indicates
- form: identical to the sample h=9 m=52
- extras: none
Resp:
h=6 m=30
